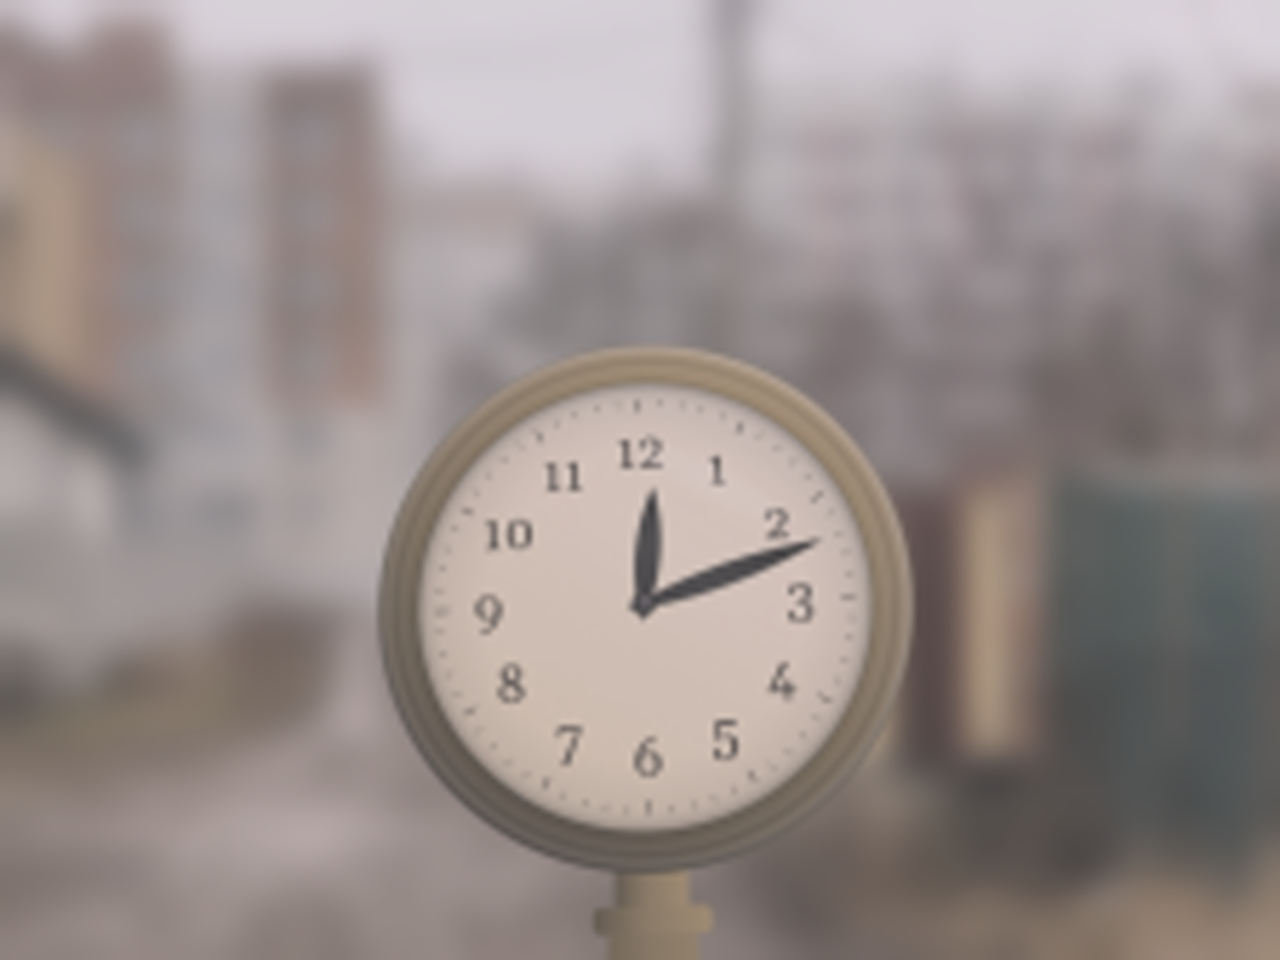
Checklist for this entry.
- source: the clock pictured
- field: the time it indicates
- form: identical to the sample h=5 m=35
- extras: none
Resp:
h=12 m=12
